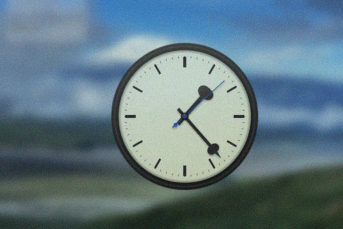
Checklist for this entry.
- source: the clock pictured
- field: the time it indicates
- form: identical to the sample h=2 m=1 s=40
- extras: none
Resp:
h=1 m=23 s=8
